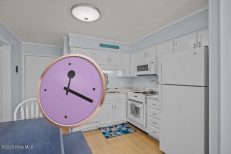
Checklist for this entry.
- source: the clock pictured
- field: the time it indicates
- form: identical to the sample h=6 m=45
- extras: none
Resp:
h=12 m=19
